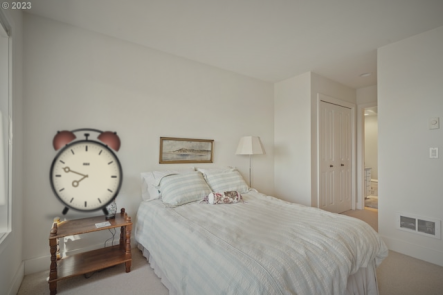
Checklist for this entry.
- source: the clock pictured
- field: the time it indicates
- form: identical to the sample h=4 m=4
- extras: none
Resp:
h=7 m=48
